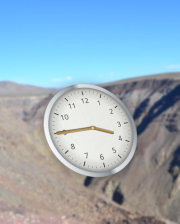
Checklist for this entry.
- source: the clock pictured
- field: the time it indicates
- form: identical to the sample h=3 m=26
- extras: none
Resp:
h=3 m=45
